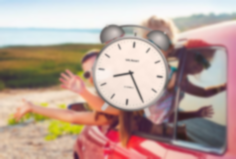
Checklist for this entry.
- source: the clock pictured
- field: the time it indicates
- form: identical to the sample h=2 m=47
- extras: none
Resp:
h=8 m=25
